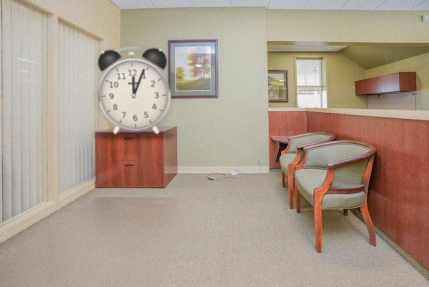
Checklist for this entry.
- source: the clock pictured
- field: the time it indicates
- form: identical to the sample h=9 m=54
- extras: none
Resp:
h=12 m=4
